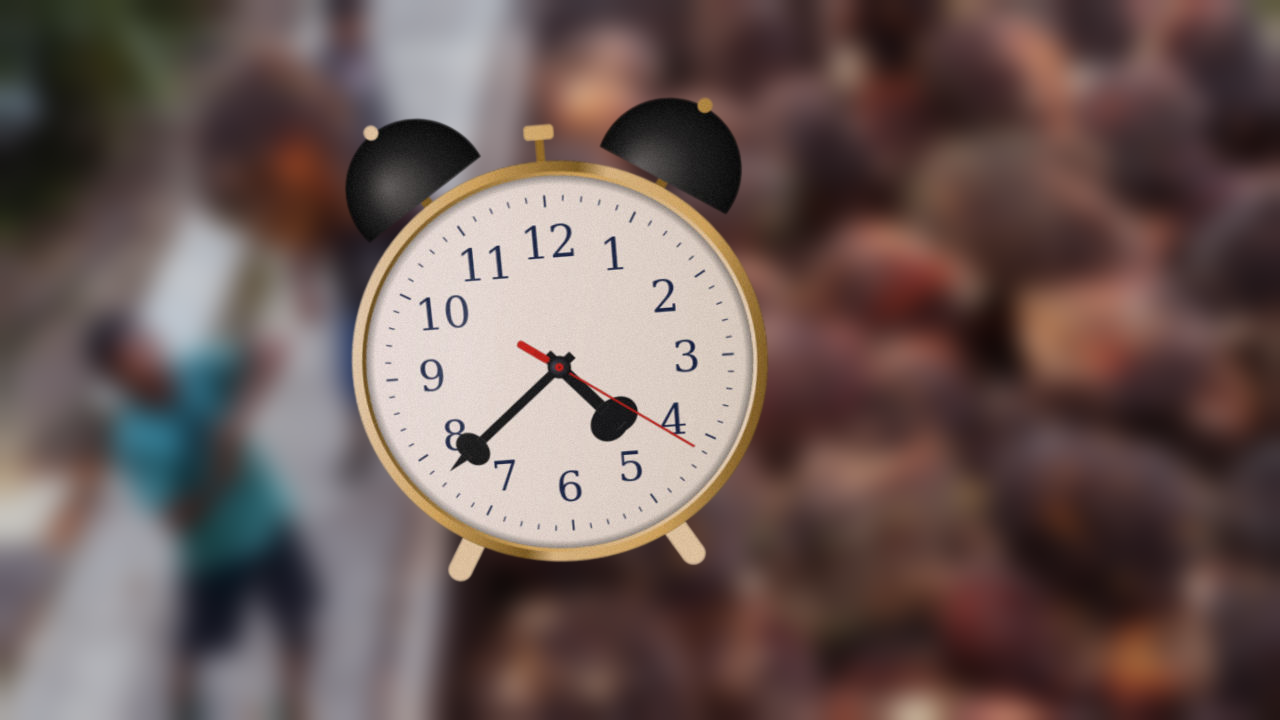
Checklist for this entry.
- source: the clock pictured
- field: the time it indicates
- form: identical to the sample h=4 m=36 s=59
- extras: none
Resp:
h=4 m=38 s=21
